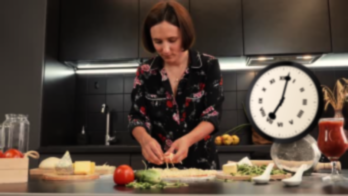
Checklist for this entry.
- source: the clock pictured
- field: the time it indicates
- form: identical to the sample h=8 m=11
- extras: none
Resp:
h=7 m=2
